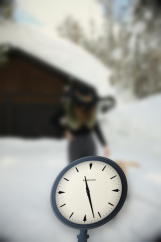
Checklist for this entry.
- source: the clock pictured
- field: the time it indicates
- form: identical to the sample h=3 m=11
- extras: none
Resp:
h=11 m=27
